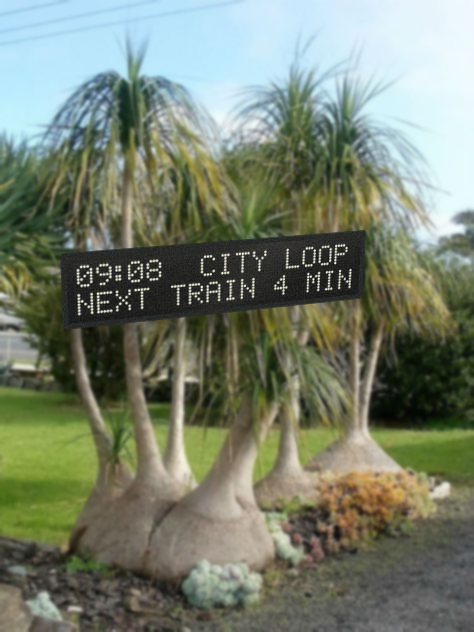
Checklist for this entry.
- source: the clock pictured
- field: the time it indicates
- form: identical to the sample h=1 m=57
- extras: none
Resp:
h=9 m=8
